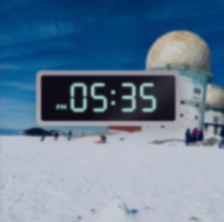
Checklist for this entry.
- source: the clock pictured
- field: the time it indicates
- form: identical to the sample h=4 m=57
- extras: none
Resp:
h=5 m=35
